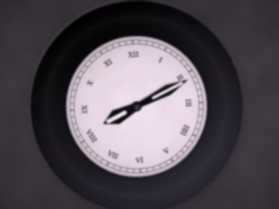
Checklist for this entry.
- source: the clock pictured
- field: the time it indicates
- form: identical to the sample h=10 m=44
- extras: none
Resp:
h=8 m=11
